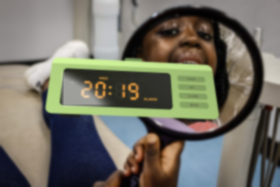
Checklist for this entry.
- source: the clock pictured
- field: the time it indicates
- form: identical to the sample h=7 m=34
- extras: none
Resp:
h=20 m=19
